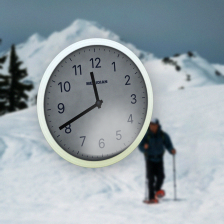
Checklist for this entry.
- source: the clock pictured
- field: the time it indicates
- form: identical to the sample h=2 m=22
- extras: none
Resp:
h=11 m=41
